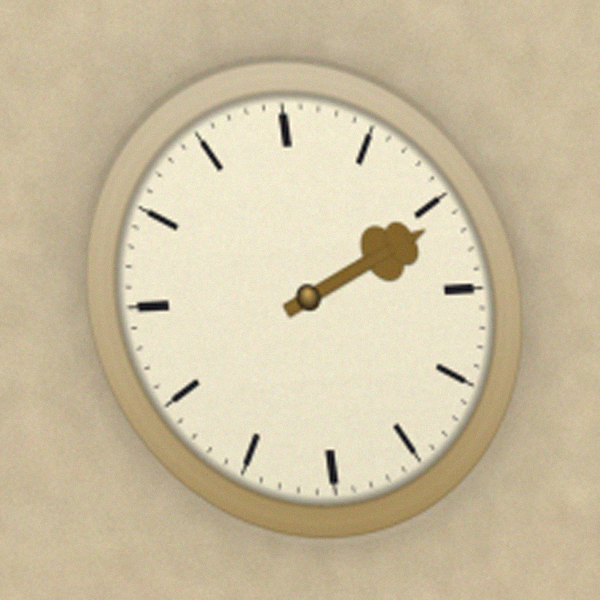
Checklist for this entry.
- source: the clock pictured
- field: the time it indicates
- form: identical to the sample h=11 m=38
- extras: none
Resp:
h=2 m=11
